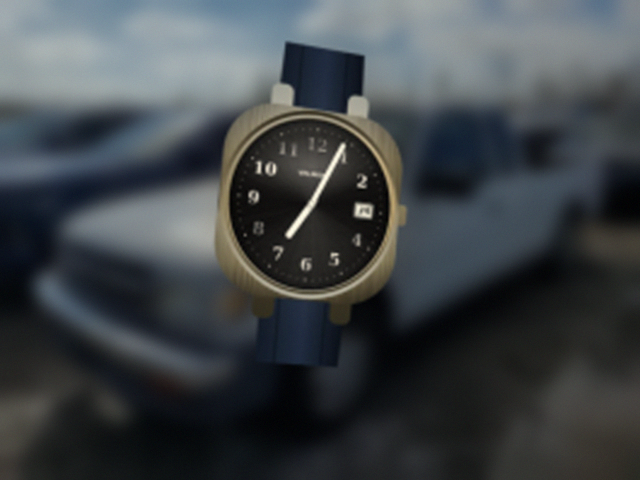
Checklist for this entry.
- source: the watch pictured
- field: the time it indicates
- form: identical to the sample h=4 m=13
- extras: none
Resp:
h=7 m=4
